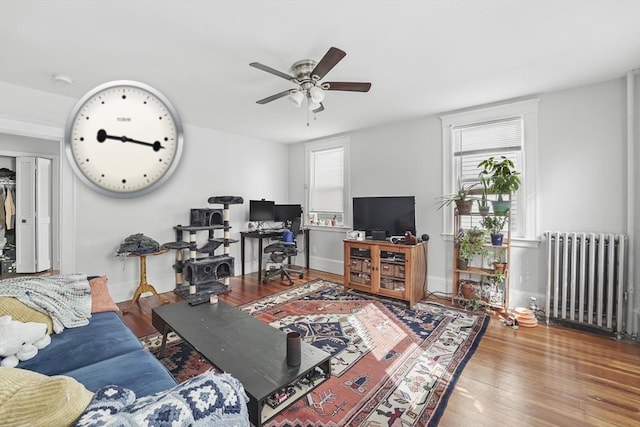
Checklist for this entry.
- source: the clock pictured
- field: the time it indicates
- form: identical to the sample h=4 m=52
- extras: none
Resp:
h=9 m=17
